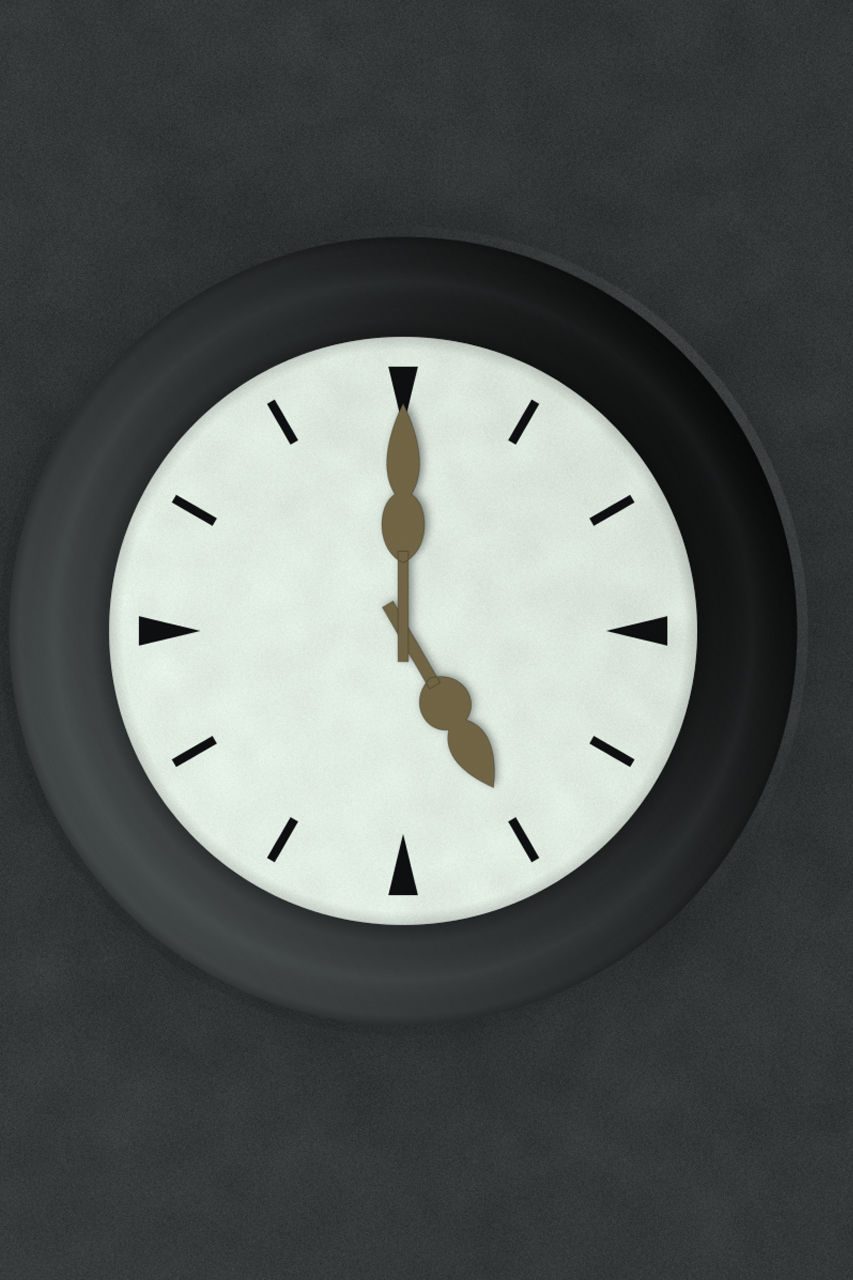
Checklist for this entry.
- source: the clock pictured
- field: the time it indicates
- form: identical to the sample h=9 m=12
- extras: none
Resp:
h=5 m=0
